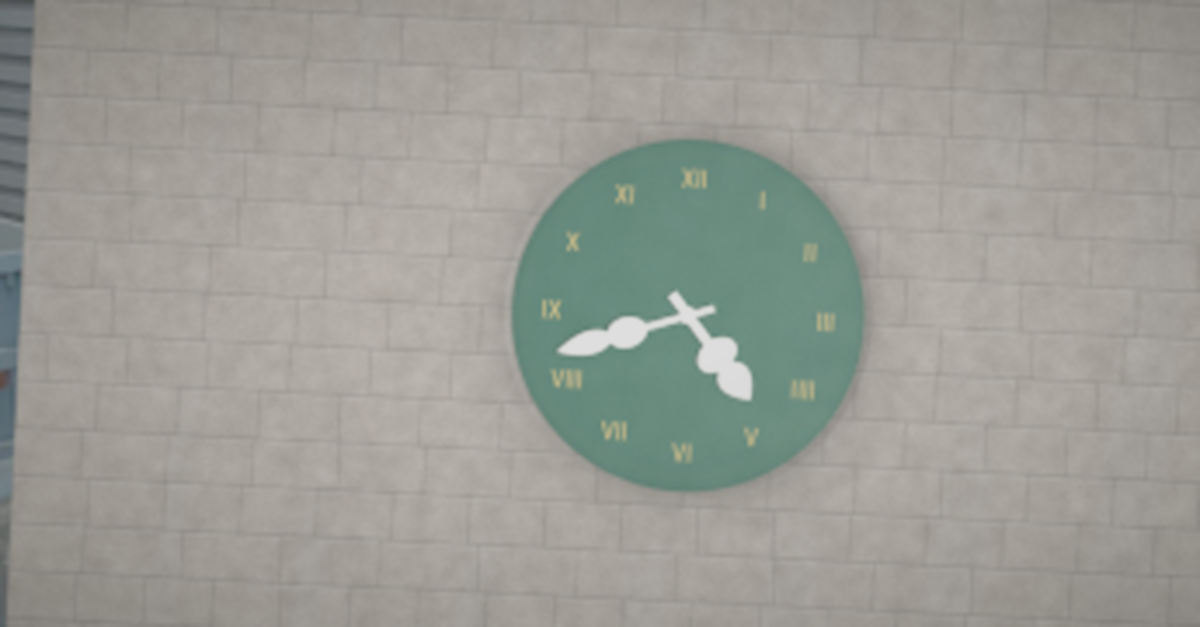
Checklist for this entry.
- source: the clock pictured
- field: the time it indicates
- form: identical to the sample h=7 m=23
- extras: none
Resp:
h=4 m=42
